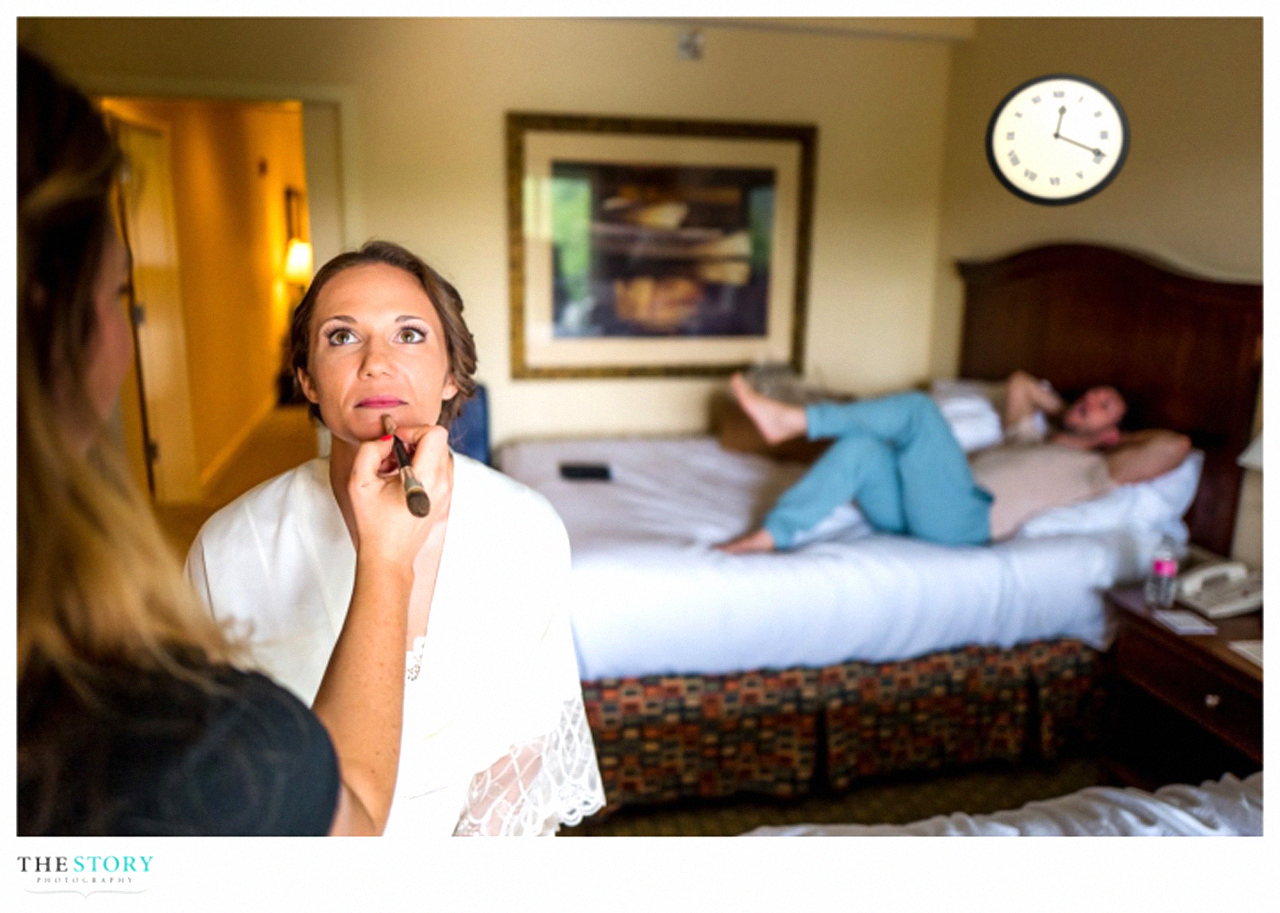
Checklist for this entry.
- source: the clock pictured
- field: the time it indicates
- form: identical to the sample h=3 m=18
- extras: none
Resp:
h=12 m=19
